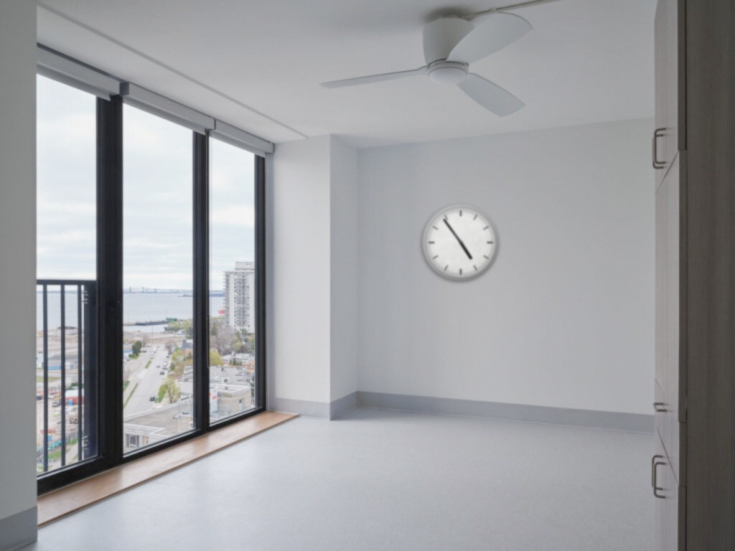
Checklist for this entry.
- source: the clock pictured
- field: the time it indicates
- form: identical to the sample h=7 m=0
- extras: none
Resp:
h=4 m=54
